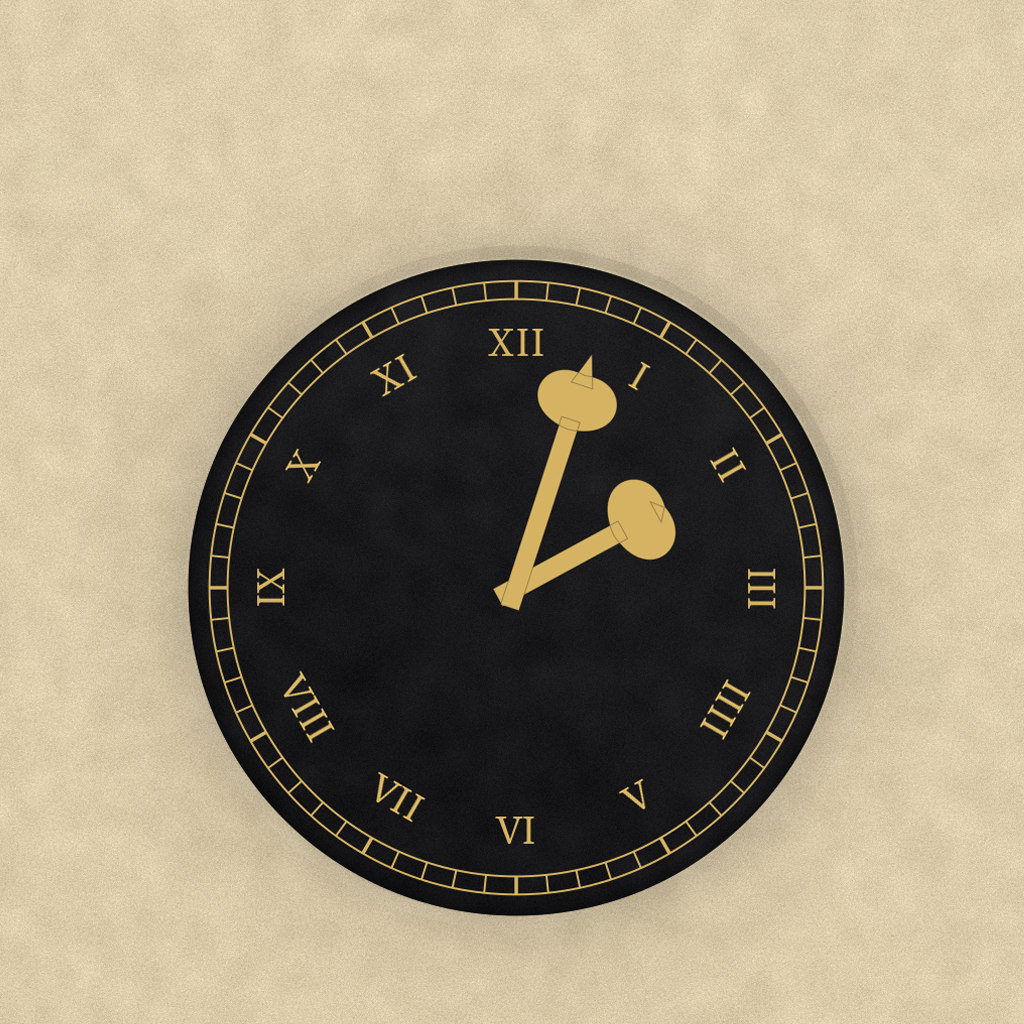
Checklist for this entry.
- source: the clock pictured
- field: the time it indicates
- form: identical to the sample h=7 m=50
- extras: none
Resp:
h=2 m=3
